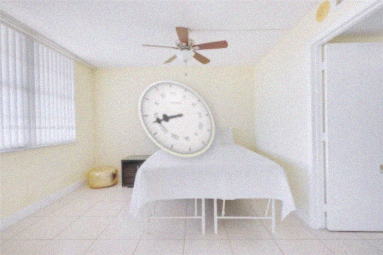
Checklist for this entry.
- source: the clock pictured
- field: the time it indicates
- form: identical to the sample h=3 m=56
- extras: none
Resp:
h=8 m=43
